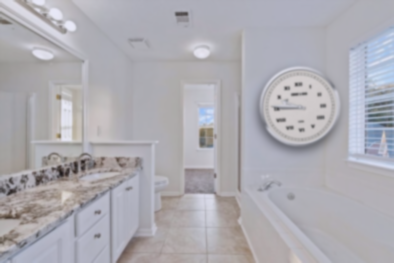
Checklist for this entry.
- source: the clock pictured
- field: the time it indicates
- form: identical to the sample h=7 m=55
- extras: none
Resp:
h=9 m=46
